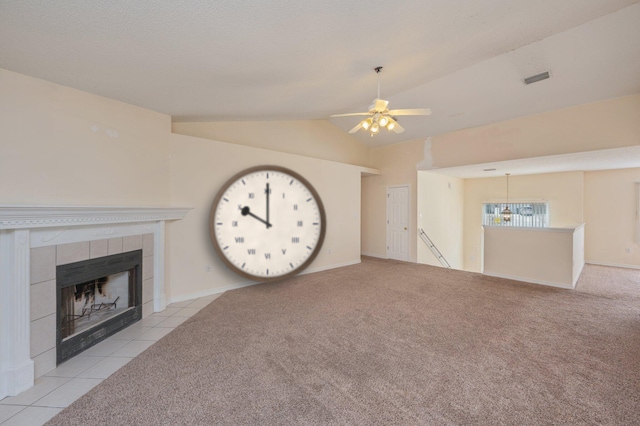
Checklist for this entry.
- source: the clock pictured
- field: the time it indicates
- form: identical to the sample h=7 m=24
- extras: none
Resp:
h=10 m=0
